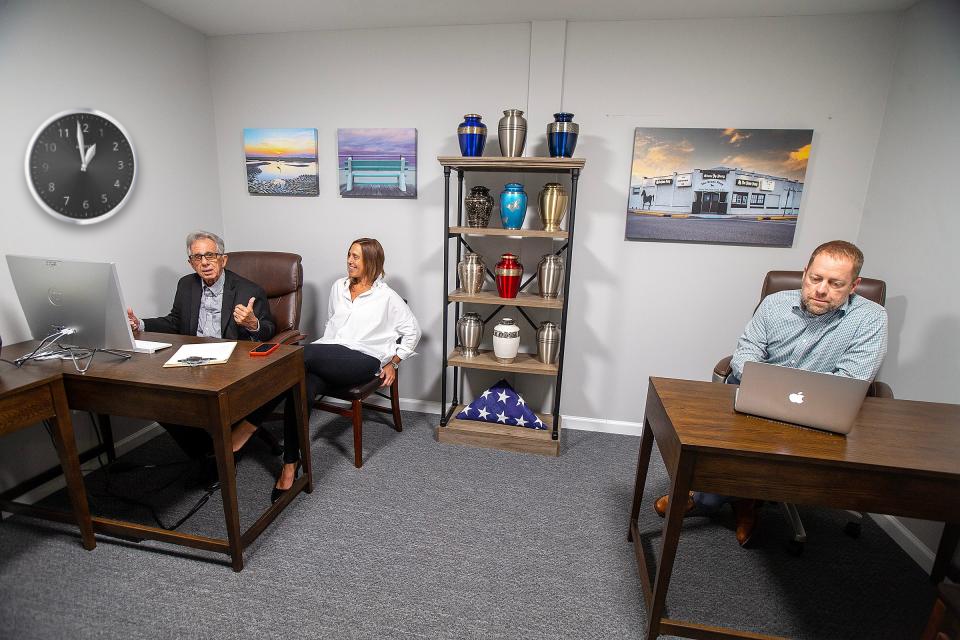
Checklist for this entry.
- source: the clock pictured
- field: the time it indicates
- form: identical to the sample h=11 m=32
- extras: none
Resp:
h=12 m=59
